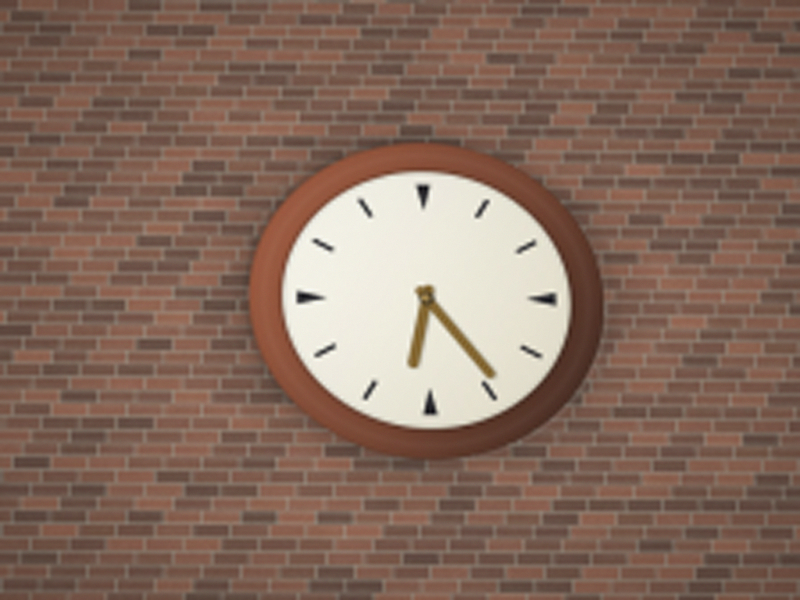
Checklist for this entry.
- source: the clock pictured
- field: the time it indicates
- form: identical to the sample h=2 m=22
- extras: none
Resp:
h=6 m=24
